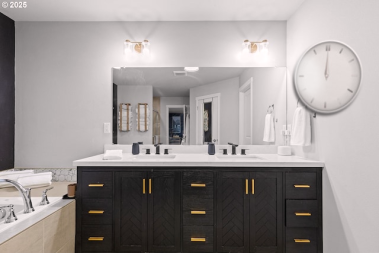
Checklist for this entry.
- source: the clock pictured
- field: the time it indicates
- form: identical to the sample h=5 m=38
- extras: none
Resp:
h=12 m=0
